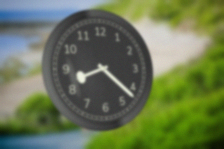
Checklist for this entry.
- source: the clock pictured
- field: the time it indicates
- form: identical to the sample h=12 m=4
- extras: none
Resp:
h=8 m=22
